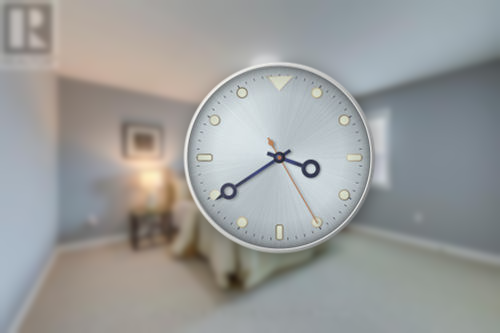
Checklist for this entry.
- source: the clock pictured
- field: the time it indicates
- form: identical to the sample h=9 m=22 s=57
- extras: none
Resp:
h=3 m=39 s=25
